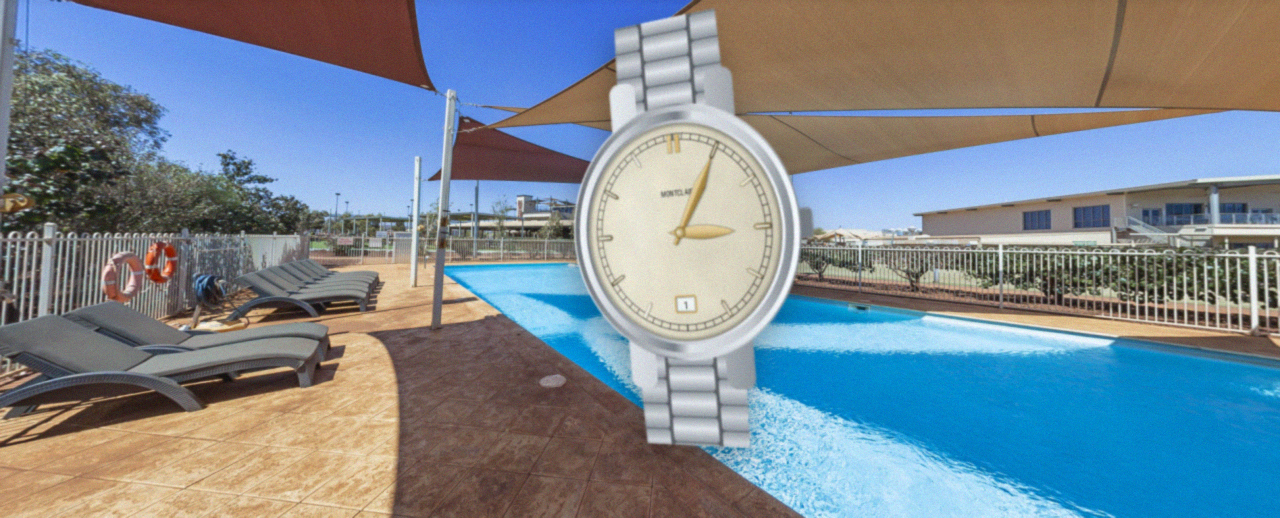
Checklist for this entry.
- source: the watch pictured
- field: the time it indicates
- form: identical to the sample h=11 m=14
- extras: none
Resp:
h=3 m=5
